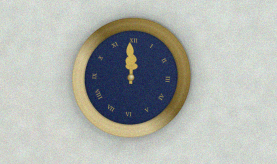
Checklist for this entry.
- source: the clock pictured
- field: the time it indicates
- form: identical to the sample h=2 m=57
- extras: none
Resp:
h=11 m=59
